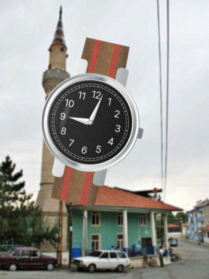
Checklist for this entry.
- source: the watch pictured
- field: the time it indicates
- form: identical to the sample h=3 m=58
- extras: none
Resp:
h=9 m=2
